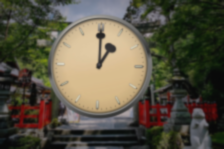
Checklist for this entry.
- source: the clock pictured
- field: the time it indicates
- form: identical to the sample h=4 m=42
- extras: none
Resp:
h=1 m=0
